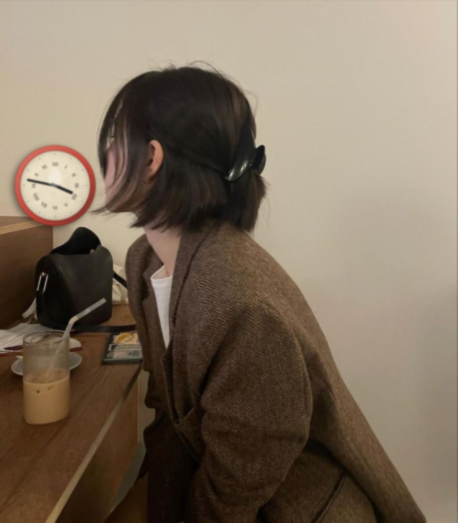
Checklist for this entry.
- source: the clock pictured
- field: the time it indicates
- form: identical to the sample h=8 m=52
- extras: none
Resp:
h=3 m=47
